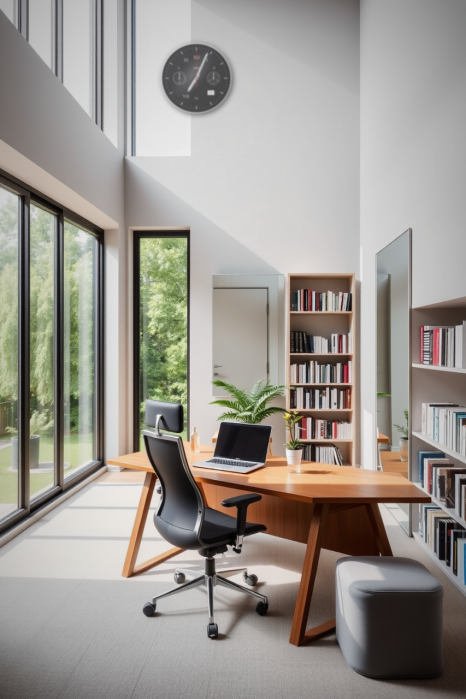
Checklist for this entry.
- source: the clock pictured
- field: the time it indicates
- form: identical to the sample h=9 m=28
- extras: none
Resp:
h=7 m=4
